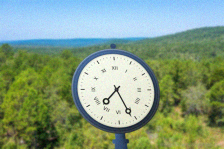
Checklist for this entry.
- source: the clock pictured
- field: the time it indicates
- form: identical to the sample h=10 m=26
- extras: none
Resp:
h=7 m=26
